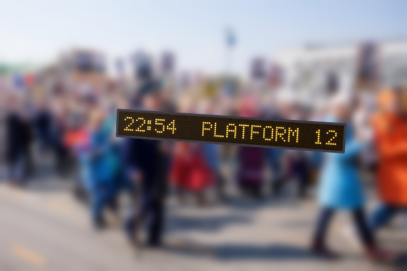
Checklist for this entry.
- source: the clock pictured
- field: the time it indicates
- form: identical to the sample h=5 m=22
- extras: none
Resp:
h=22 m=54
